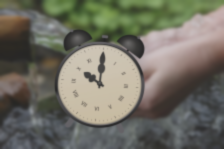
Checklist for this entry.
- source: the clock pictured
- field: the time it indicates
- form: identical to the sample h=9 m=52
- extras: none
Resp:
h=10 m=0
